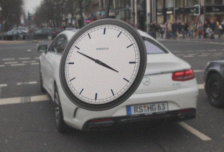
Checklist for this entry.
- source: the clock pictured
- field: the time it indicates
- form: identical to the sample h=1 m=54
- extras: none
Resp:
h=3 m=49
